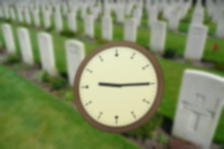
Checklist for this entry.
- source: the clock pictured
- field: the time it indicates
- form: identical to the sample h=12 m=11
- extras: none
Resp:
h=9 m=15
